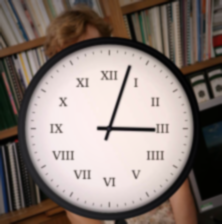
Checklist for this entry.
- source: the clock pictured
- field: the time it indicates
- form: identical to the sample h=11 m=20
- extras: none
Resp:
h=3 m=3
